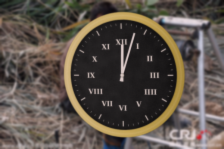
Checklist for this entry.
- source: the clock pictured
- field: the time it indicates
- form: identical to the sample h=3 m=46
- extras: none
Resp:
h=12 m=3
